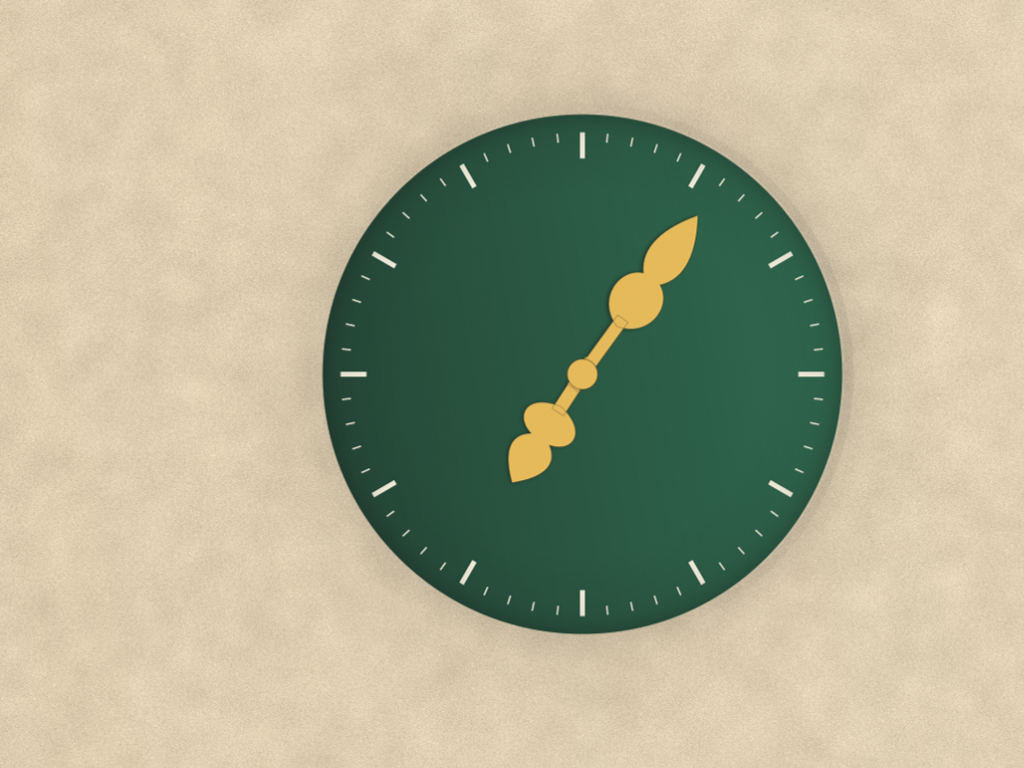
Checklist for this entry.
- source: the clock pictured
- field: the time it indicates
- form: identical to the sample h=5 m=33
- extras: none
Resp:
h=7 m=6
